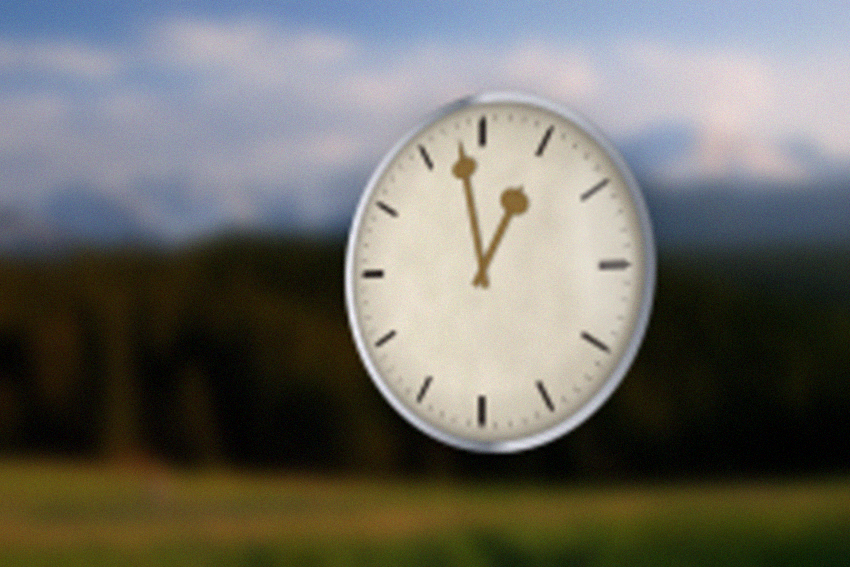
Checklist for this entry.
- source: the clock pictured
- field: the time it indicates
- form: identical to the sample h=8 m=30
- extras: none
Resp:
h=12 m=58
